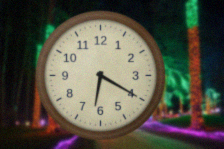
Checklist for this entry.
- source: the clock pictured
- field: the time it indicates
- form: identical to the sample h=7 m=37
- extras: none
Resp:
h=6 m=20
